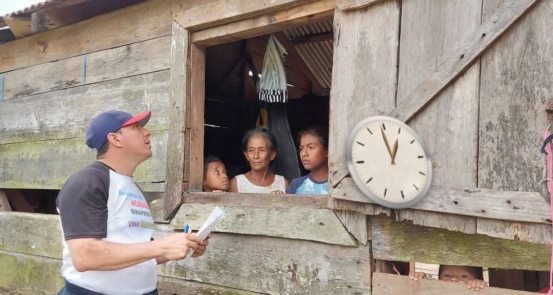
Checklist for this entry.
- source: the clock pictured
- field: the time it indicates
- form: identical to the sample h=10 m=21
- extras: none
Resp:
h=12 m=59
